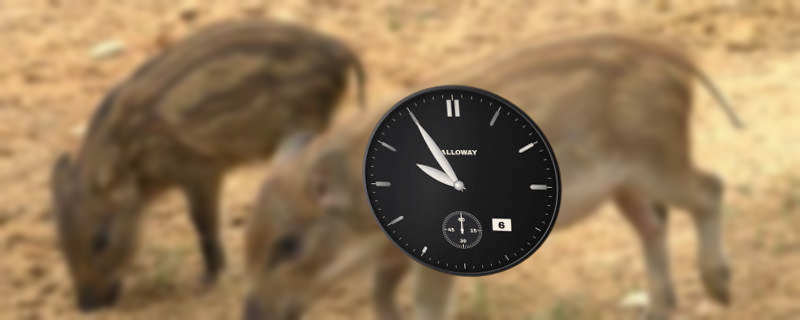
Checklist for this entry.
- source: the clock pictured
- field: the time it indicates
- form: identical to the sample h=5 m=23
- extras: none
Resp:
h=9 m=55
